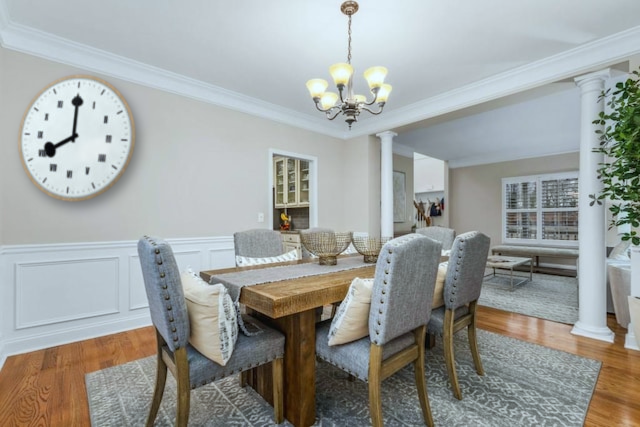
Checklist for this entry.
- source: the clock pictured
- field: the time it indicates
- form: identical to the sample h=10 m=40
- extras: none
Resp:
h=8 m=0
